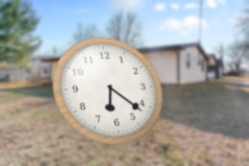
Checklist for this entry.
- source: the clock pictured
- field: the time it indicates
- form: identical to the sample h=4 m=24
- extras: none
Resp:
h=6 m=22
